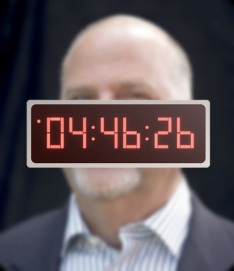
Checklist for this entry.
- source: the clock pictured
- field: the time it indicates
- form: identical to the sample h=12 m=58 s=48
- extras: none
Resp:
h=4 m=46 s=26
